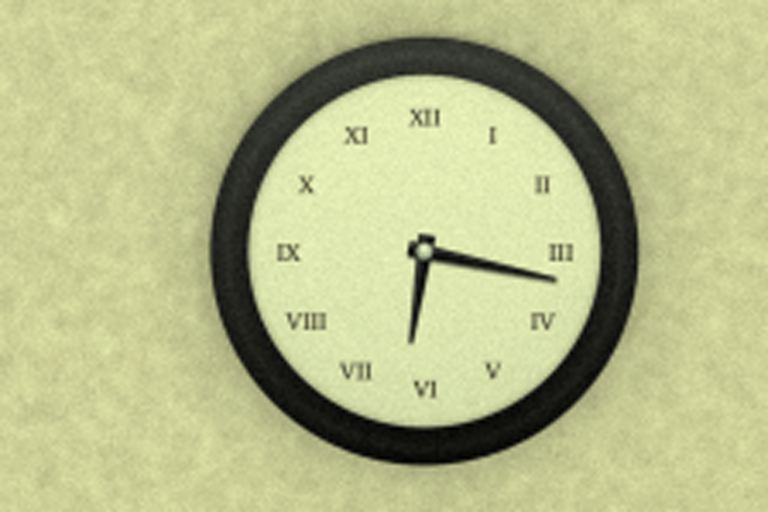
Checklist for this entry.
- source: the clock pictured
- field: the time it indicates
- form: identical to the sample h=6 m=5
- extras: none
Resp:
h=6 m=17
